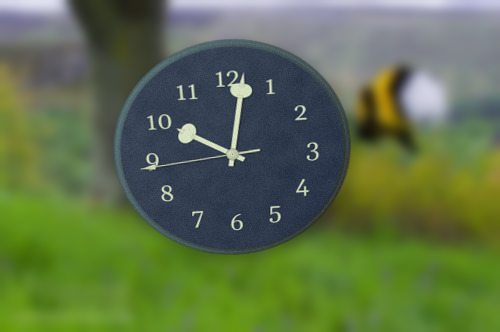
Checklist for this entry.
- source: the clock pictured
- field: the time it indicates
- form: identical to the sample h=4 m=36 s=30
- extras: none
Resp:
h=10 m=1 s=44
